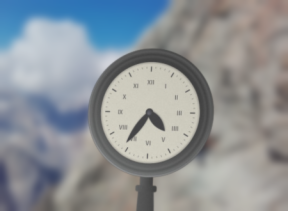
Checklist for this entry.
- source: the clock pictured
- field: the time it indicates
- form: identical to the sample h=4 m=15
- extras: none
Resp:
h=4 m=36
